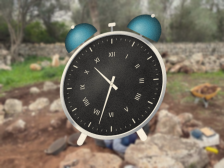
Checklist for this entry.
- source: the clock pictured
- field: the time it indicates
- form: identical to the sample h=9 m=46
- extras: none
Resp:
h=10 m=33
